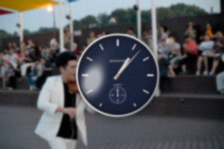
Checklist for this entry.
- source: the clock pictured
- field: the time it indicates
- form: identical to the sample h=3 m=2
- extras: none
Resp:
h=1 m=7
